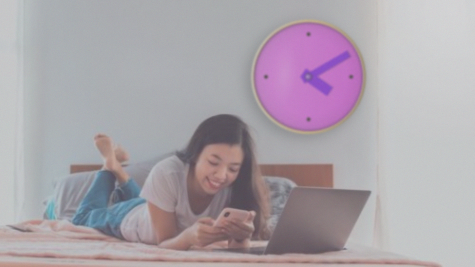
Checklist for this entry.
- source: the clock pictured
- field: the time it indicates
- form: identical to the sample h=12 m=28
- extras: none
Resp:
h=4 m=10
